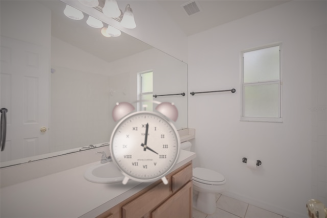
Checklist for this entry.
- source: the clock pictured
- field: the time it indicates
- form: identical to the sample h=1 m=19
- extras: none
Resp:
h=4 m=1
